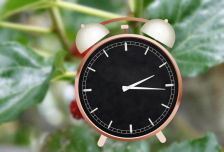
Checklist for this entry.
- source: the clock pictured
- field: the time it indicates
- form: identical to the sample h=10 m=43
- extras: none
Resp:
h=2 m=16
